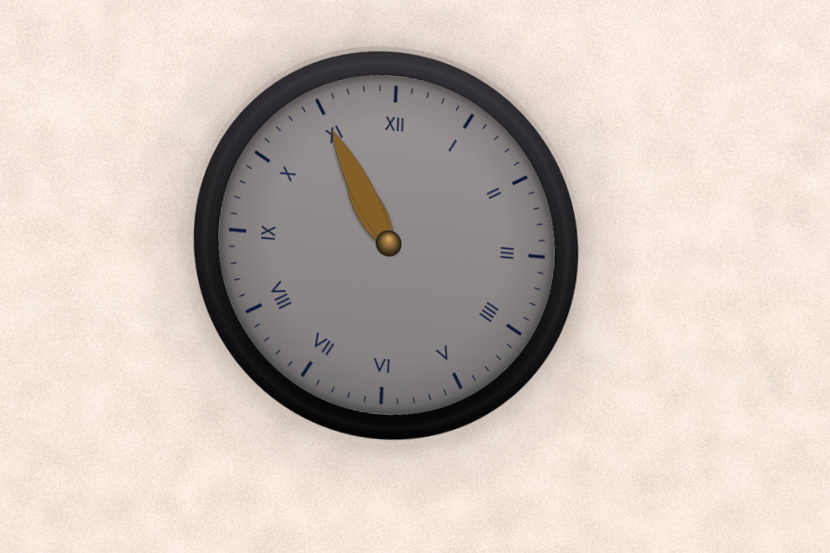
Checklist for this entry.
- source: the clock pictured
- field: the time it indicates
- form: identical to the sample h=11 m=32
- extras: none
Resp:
h=10 m=55
